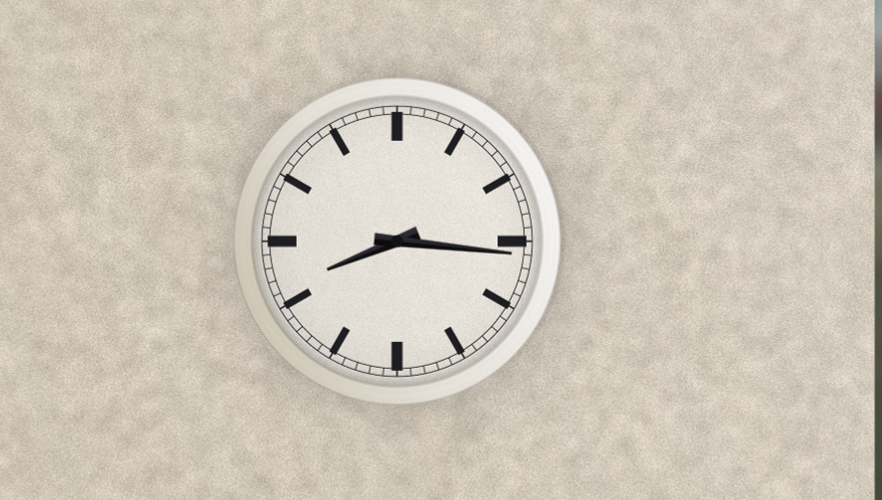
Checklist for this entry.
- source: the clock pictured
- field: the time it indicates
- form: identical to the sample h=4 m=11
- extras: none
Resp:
h=8 m=16
